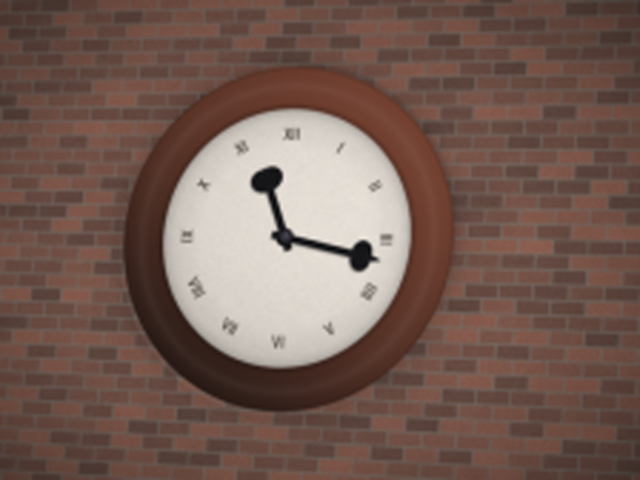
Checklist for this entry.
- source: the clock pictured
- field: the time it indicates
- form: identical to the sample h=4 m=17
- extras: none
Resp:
h=11 m=17
